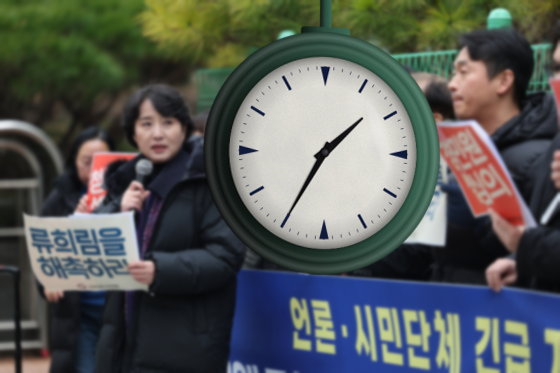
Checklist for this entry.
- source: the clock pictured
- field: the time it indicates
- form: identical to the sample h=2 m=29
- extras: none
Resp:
h=1 m=35
